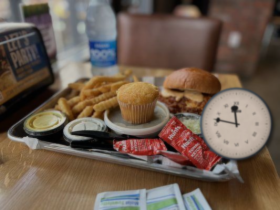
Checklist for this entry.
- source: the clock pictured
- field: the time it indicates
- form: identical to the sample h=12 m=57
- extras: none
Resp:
h=11 m=47
